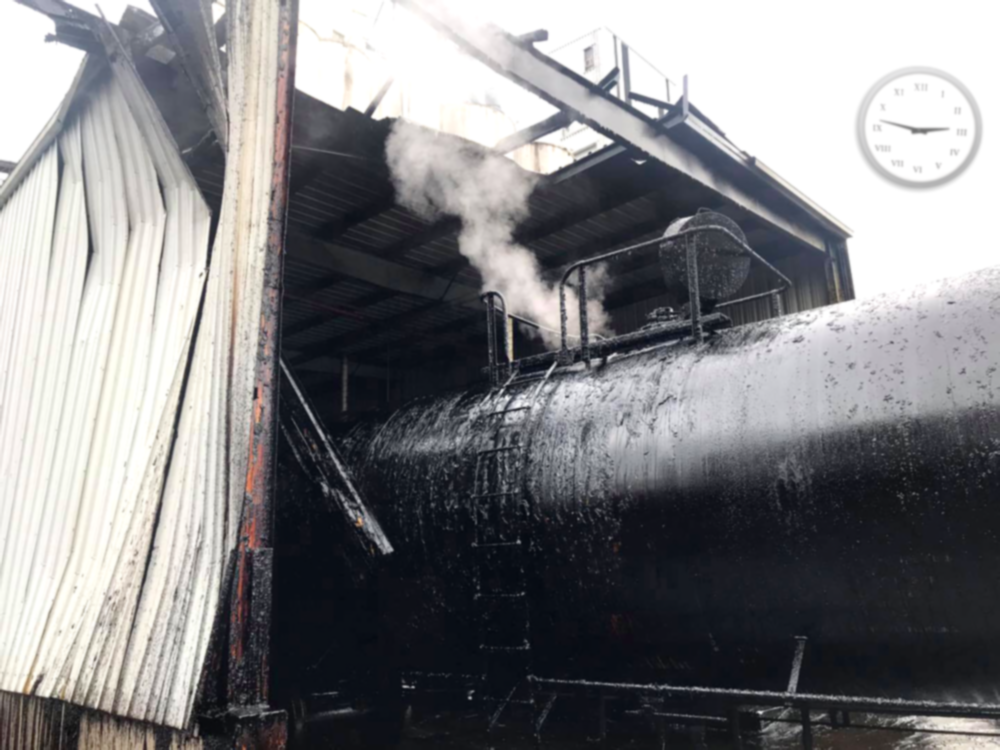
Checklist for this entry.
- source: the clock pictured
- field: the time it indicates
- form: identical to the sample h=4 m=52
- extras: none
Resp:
h=2 m=47
